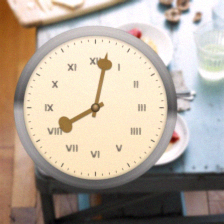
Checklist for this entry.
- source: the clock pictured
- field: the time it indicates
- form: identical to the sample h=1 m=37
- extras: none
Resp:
h=8 m=2
